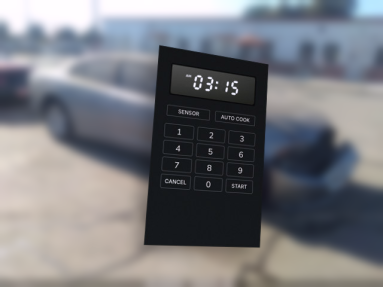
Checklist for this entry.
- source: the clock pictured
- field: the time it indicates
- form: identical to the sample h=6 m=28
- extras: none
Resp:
h=3 m=15
